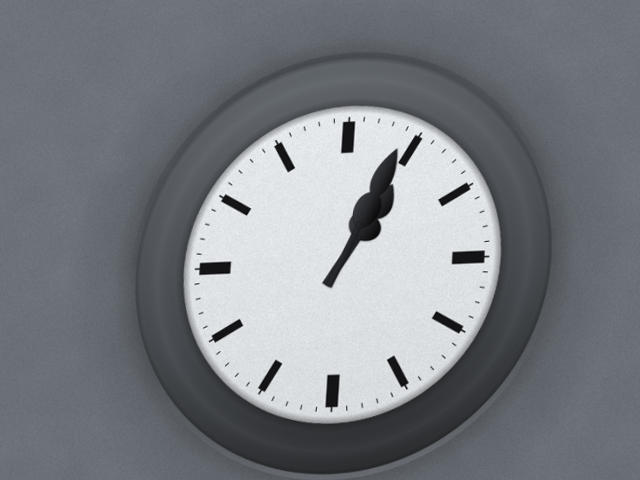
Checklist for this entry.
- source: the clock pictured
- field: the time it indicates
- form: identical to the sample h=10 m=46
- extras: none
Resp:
h=1 m=4
